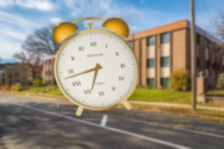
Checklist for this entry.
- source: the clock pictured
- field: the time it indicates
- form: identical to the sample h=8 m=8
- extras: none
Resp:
h=6 m=43
